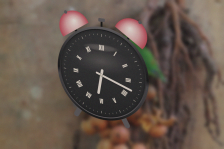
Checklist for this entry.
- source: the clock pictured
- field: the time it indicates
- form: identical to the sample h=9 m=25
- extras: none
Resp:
h=6 m=18
